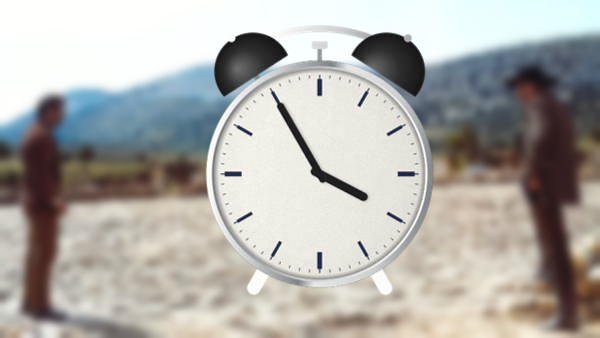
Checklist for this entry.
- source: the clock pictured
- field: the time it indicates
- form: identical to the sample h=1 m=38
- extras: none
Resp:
h=3 m=55
